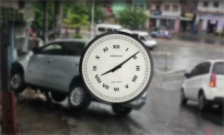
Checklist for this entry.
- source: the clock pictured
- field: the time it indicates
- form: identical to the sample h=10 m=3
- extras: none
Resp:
h=8 m=9
